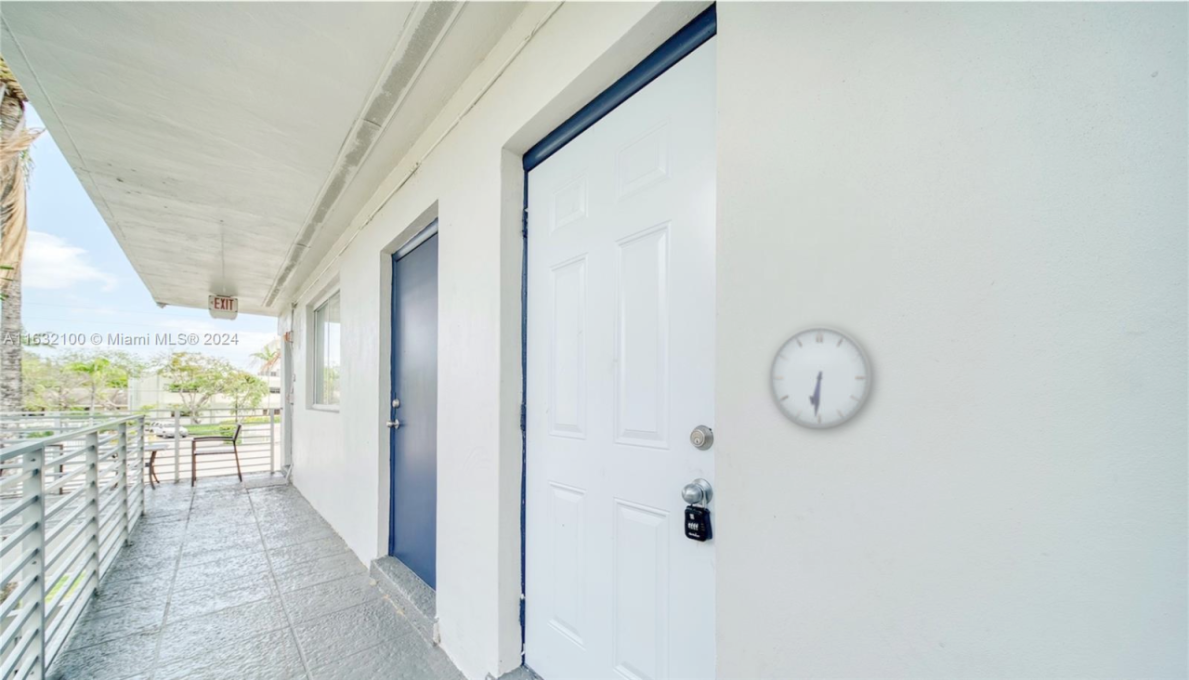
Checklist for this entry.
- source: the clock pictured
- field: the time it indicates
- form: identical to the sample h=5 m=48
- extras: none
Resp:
h=6 m=31
